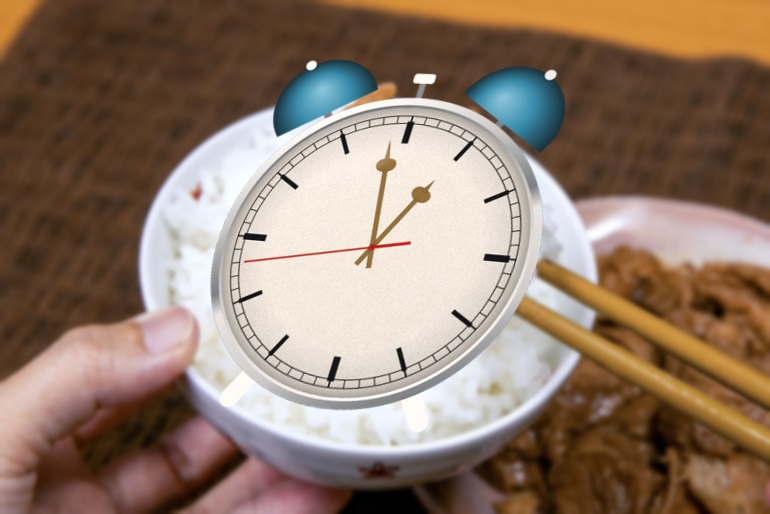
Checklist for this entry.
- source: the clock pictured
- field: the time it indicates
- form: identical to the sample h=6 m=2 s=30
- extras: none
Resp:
h=12 m=58 s=43
